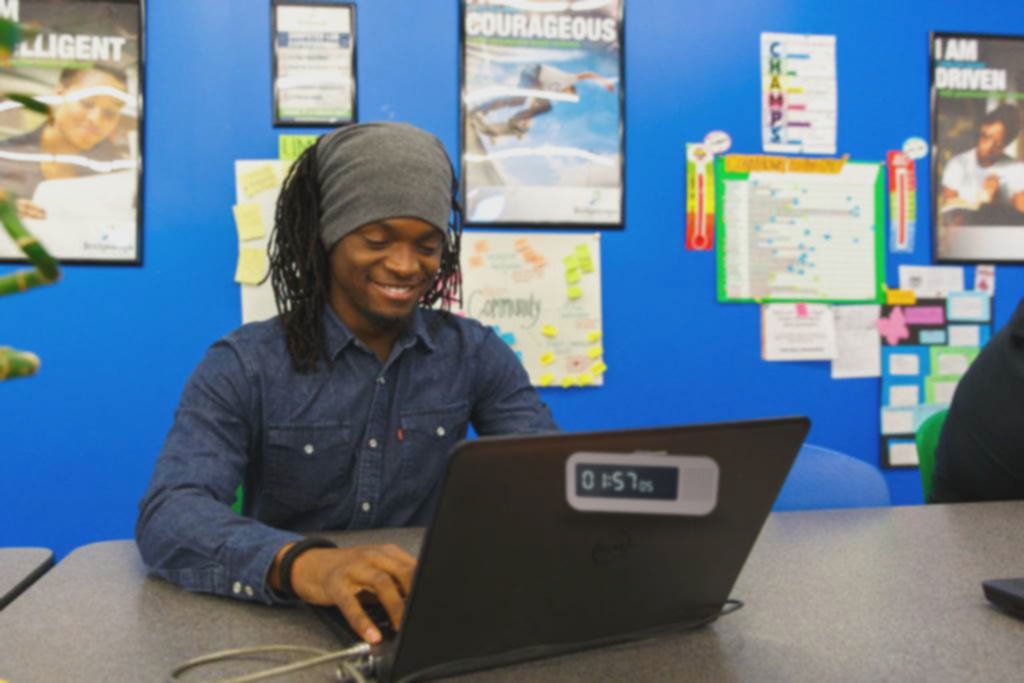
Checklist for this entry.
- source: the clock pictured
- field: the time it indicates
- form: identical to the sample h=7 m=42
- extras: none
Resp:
h=1 m=57
